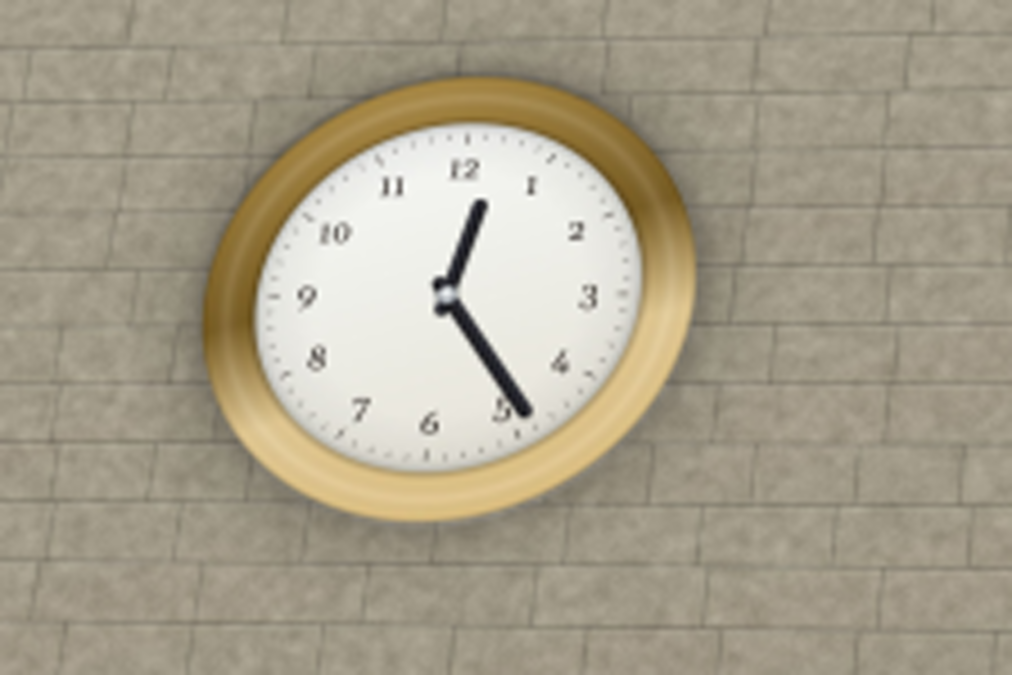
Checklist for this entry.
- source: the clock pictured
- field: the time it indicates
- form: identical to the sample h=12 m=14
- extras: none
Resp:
h=12 m=24
